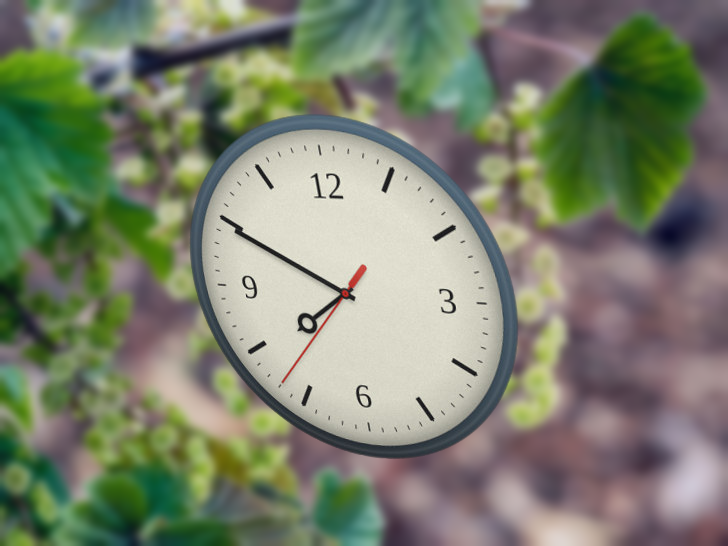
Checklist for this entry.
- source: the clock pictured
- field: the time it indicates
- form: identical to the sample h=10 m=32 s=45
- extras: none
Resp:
h=7 m=49 s=37
